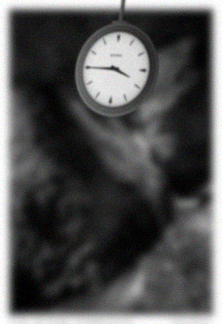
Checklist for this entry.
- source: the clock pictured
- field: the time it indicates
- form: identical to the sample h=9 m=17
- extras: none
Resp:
h=3 m=45
